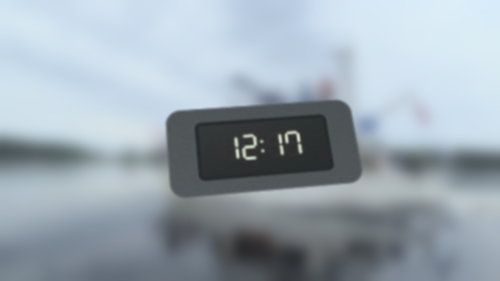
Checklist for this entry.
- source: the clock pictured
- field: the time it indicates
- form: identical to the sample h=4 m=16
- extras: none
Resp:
h=12 m=17
